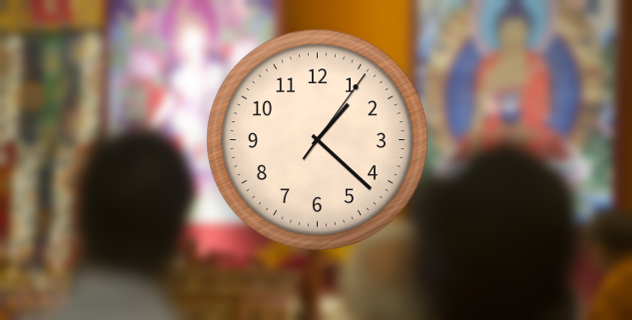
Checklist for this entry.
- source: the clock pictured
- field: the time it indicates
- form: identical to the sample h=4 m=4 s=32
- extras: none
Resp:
h=1 m=22 s=6
